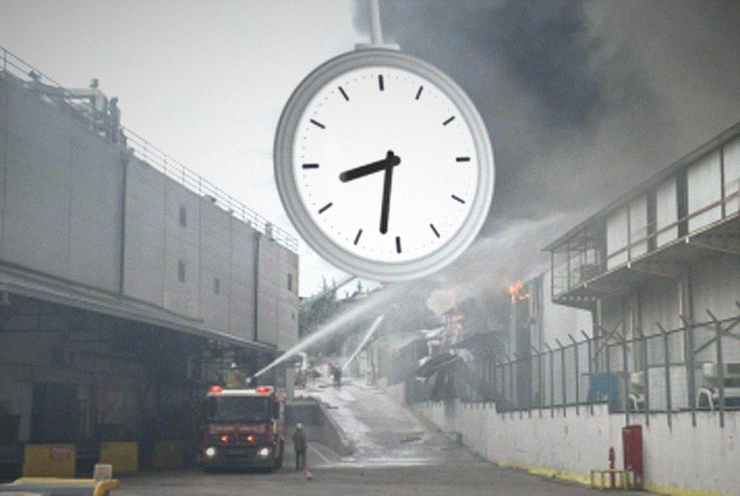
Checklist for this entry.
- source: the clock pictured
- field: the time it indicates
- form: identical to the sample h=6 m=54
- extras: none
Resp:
h=8 m=32
